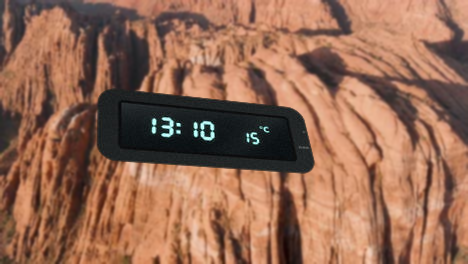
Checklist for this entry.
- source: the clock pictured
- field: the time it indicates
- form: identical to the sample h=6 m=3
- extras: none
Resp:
h=13 m=10
